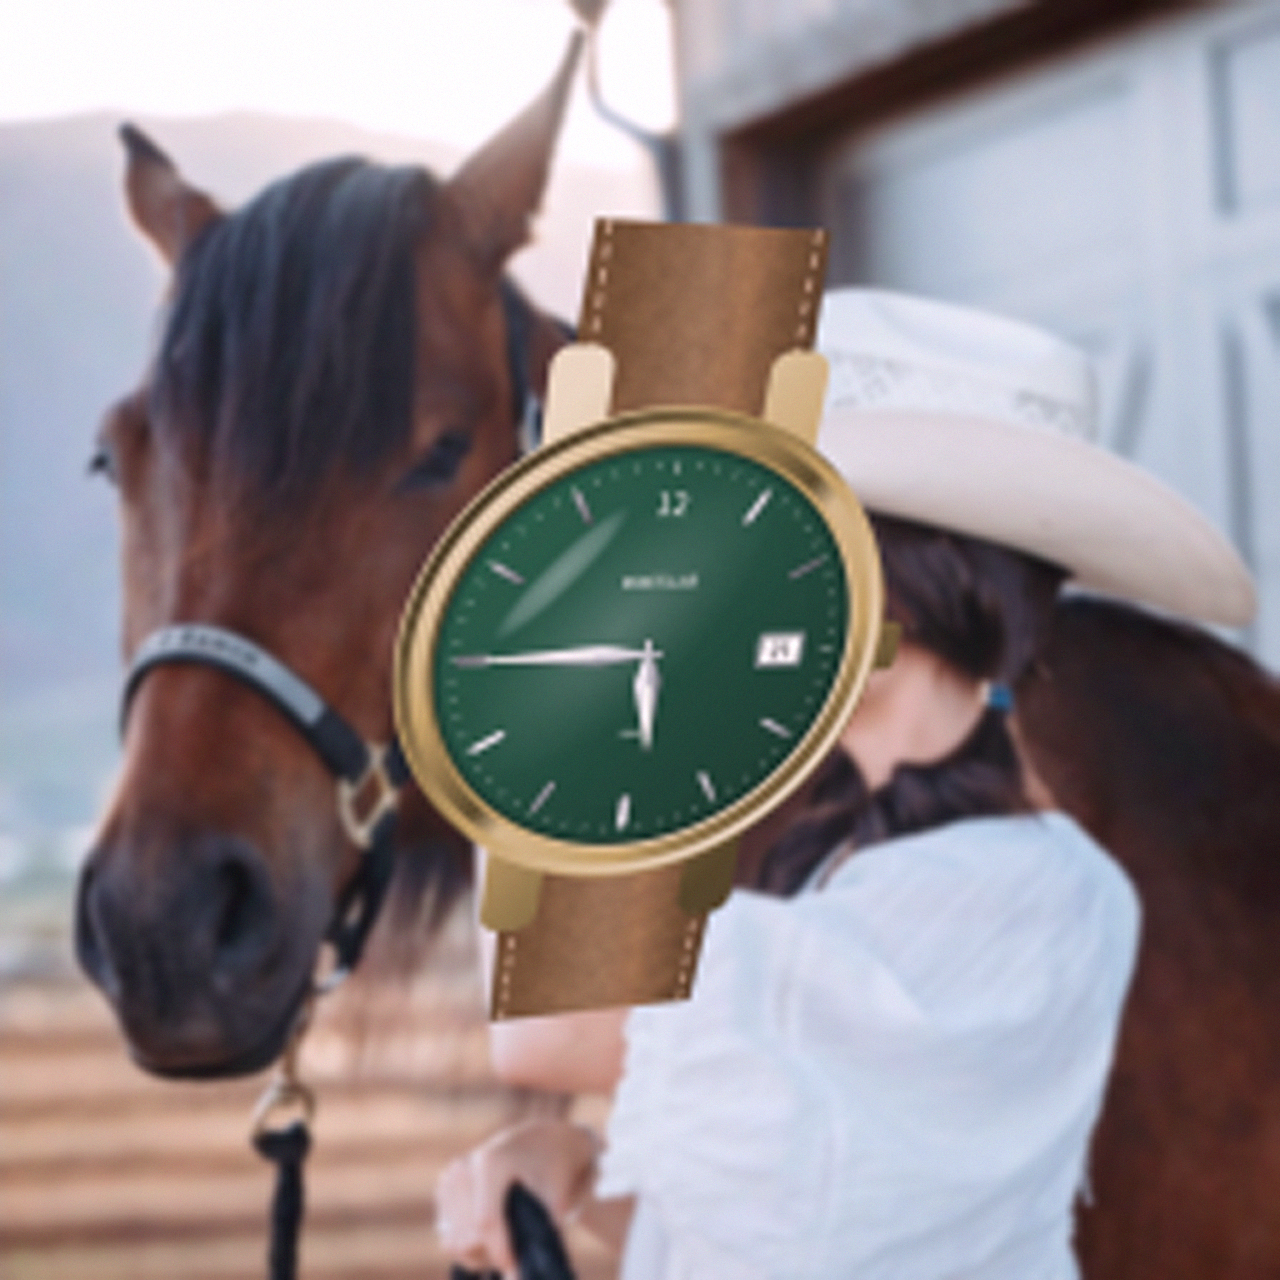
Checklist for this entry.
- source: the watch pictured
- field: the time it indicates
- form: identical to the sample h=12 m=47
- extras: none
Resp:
h=5 m=45
